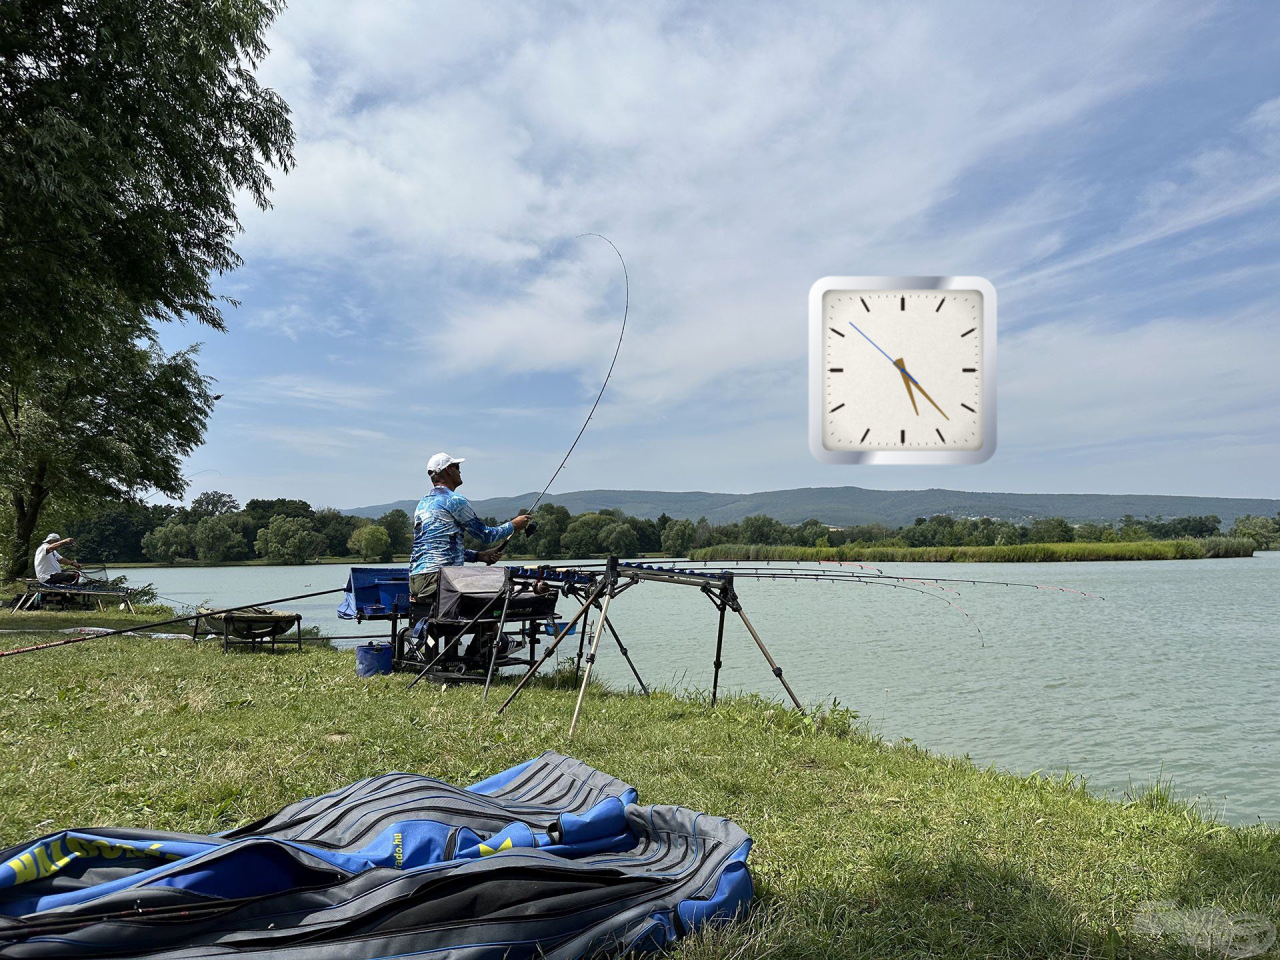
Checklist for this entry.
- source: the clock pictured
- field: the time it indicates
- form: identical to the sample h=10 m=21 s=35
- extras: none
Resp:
h=5 m=22 s=52
